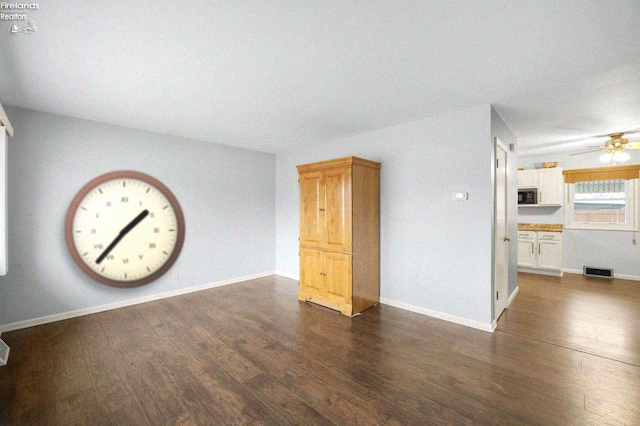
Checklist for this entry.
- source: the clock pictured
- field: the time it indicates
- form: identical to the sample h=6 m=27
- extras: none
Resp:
h=1 m=37
